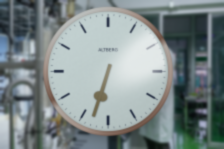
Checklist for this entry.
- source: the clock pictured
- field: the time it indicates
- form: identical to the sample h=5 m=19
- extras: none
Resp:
h=6 m=33
